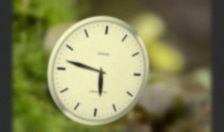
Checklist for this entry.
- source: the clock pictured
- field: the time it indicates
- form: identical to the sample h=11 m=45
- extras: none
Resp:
h=5 m=47
